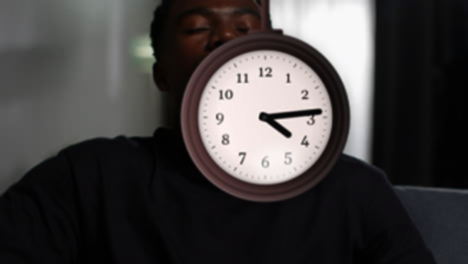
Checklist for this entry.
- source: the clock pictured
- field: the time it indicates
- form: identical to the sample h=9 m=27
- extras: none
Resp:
h=4 m=14
